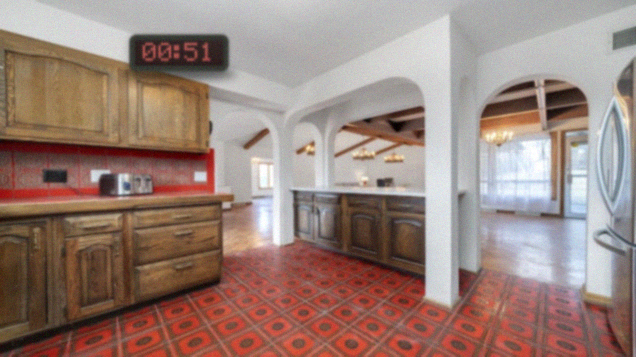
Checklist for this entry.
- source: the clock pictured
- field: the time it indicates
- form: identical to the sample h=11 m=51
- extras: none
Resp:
h=0 m=51
